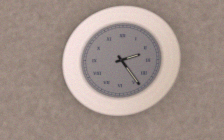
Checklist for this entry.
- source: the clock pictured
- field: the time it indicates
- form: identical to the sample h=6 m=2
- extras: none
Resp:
h=2 m=24
